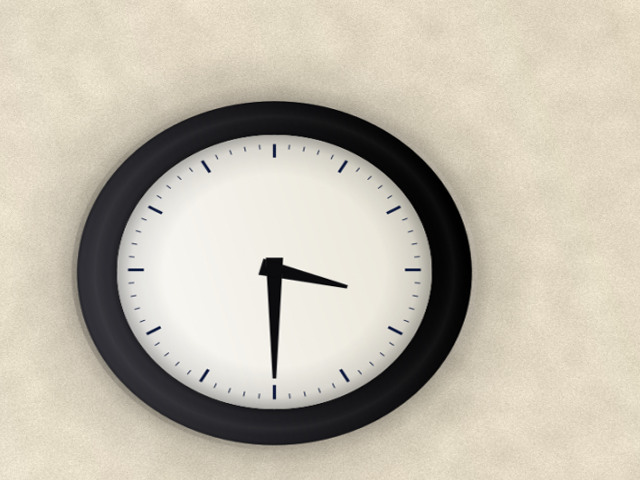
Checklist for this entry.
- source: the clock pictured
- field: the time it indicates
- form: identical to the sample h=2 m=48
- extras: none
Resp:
h=3 m=30
